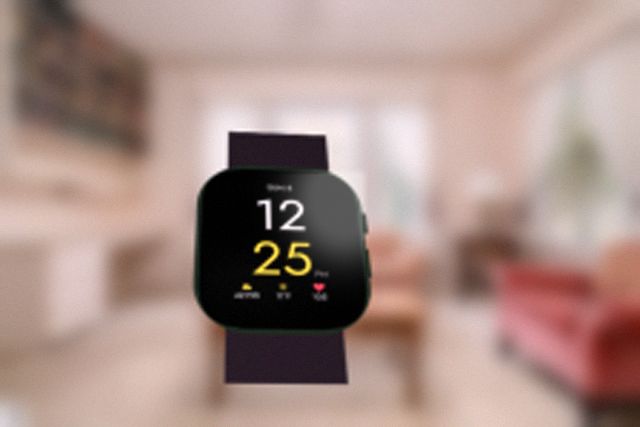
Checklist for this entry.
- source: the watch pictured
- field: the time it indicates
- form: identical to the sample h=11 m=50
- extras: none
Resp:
h=12 m=25
